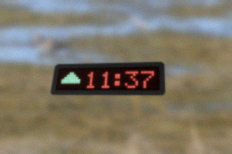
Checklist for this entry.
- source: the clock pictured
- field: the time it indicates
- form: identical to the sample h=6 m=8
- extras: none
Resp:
h=11 m=37
